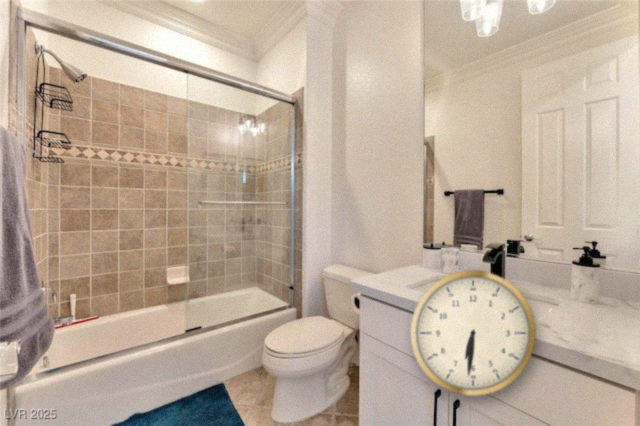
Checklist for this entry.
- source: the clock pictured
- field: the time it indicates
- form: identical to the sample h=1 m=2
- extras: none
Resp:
h=6 m=31
